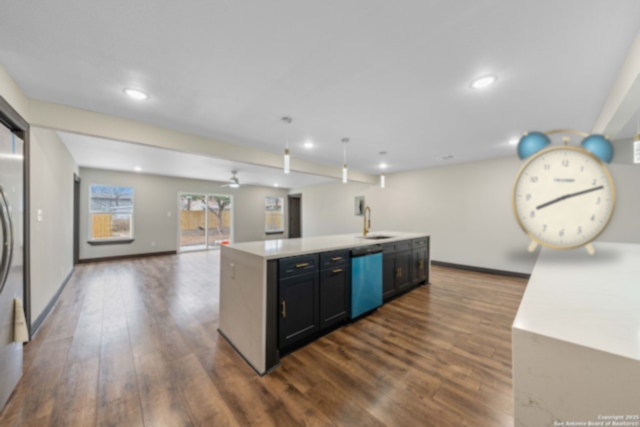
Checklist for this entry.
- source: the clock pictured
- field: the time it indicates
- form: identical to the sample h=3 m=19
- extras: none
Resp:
h=8 m=12
